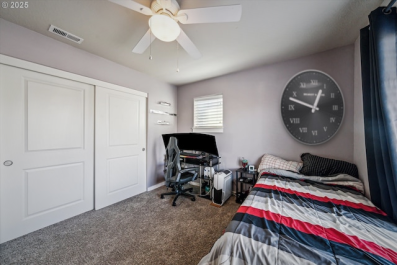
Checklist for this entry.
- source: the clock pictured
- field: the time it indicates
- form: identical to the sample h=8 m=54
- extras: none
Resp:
h=12 m=48
